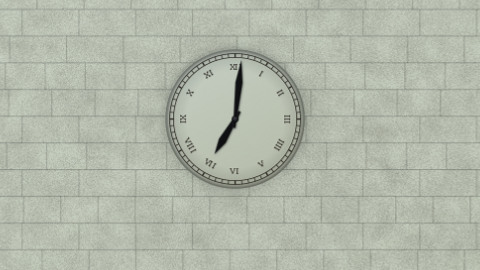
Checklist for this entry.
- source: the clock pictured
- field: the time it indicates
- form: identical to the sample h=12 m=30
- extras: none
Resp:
h=7 m=1
